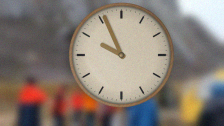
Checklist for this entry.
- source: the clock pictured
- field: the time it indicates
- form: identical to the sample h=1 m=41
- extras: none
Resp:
h=9 m=56
